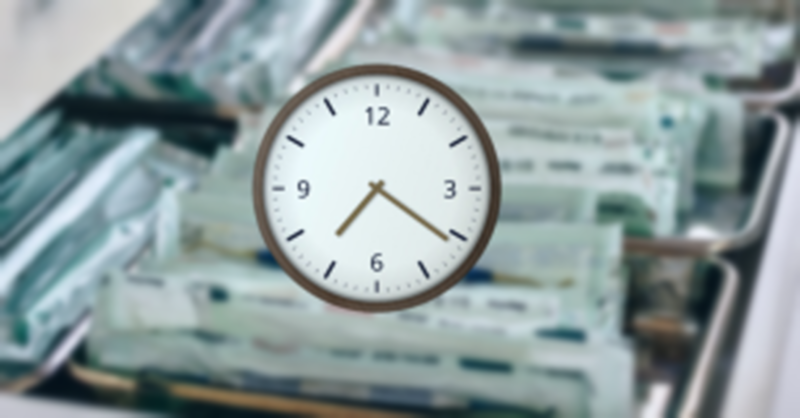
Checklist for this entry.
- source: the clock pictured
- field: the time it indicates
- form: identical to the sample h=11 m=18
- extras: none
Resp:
h=7 m=21
